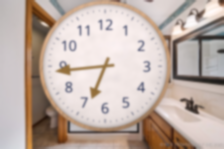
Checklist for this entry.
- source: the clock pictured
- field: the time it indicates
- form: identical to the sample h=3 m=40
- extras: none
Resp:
h=6 m=44
